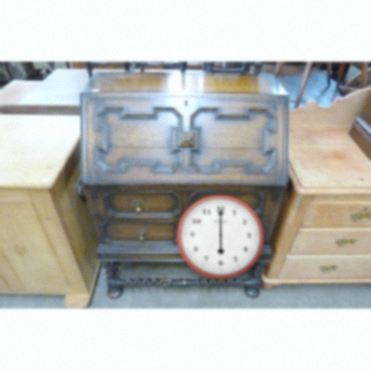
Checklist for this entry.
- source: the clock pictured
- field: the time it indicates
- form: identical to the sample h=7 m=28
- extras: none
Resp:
h=6 m=0
